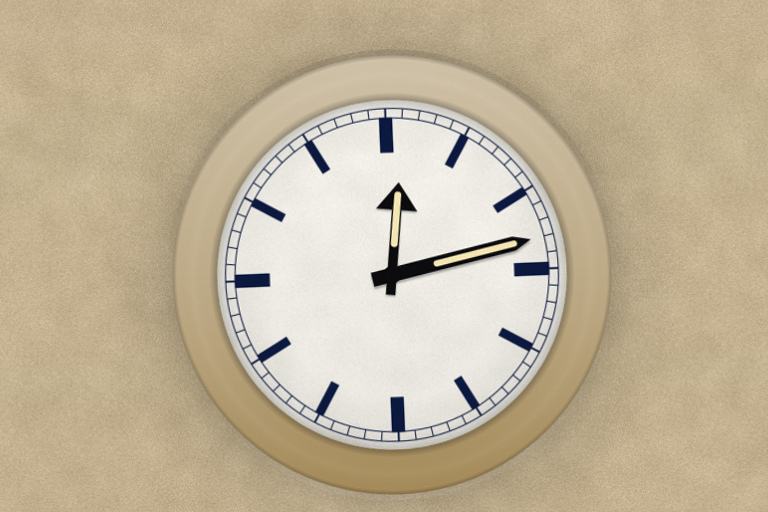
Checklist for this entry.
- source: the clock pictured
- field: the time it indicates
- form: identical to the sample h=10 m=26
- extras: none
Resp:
h=12 m=13
